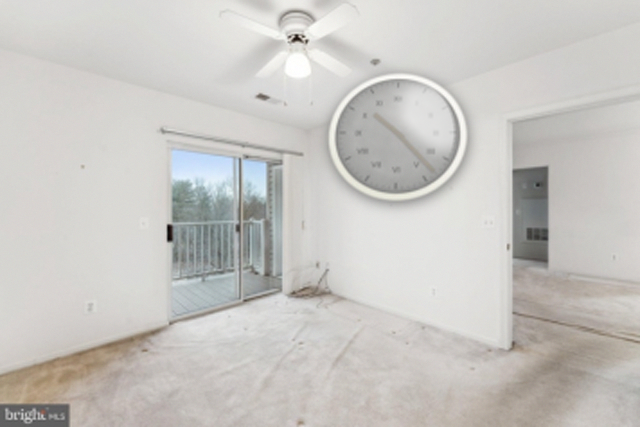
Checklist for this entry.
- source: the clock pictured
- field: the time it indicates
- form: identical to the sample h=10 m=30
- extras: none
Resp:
h=10 m=23
